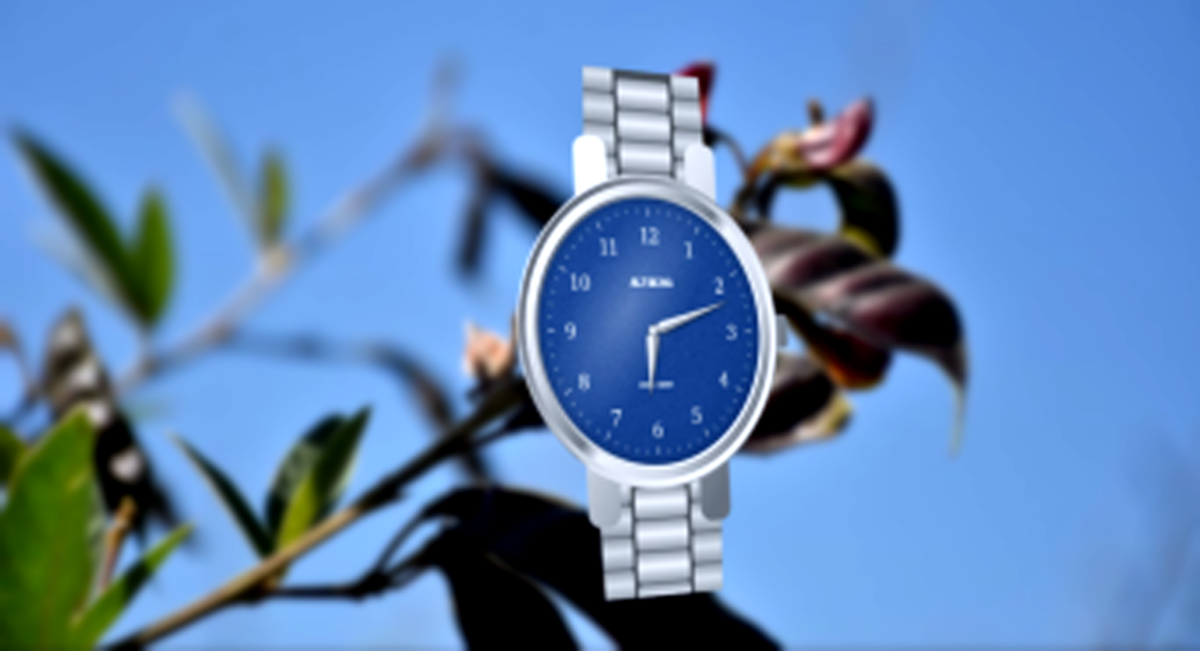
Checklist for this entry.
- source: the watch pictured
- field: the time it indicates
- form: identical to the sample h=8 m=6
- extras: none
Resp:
h=6 m=12
